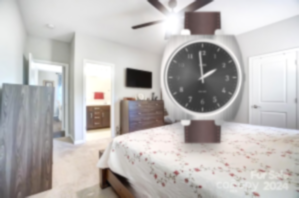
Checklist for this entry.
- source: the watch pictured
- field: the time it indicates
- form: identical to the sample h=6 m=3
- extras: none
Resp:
h=1 m=59
